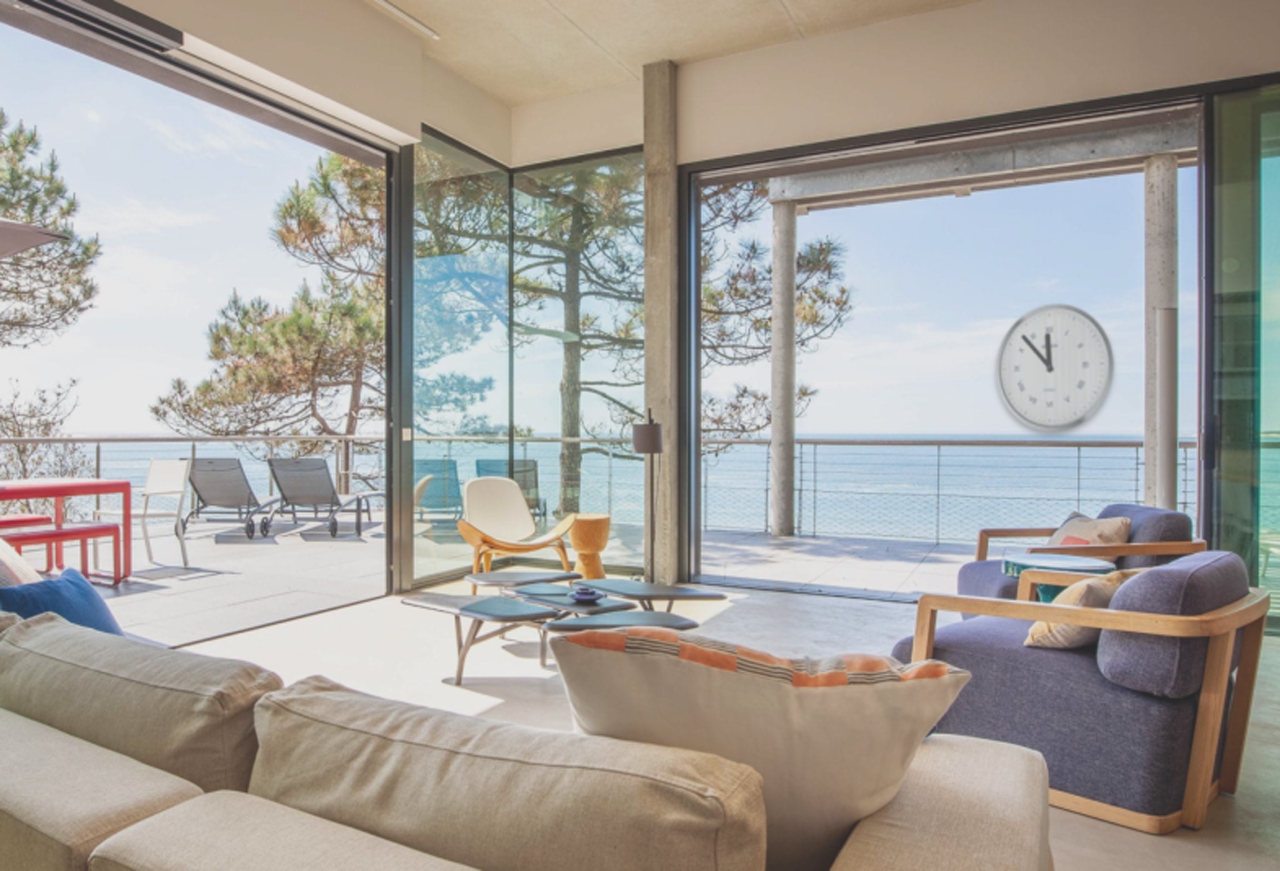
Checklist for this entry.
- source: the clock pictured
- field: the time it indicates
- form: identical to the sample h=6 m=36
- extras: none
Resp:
h=11 m=53
